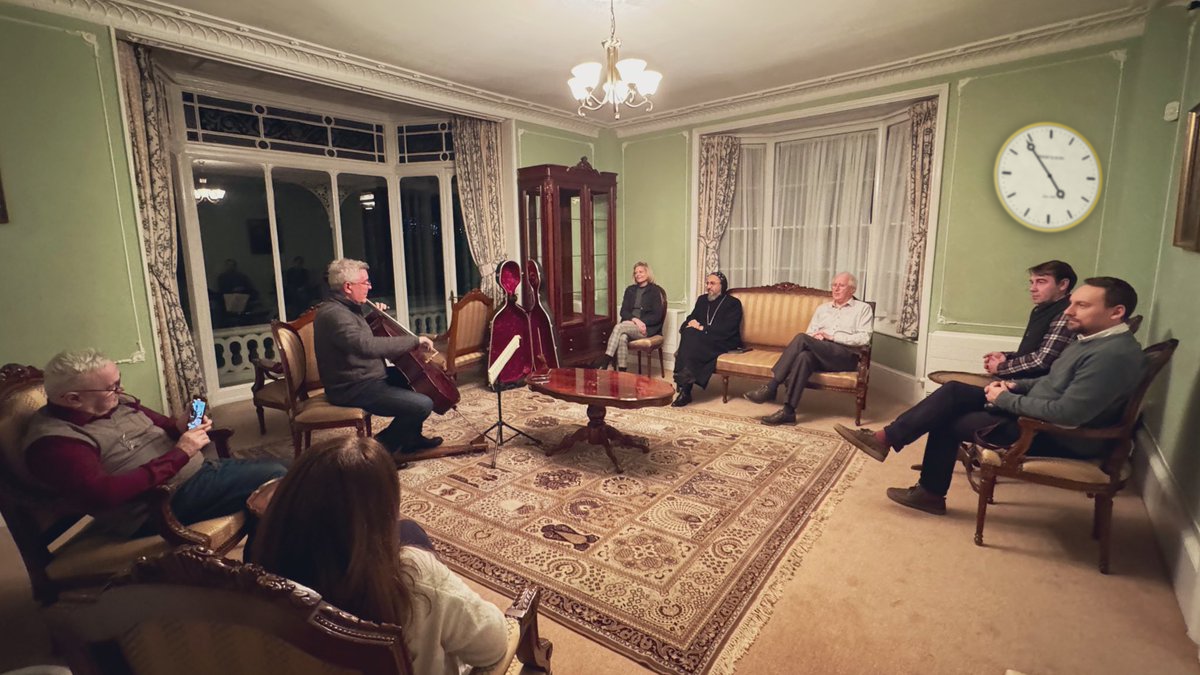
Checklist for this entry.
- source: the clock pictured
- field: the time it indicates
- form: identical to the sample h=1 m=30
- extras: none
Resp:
h=4 m=54
